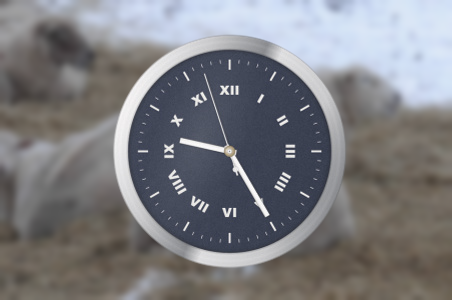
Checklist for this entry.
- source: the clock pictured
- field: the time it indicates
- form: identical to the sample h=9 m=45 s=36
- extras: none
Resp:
h=9 m=24 s=57
